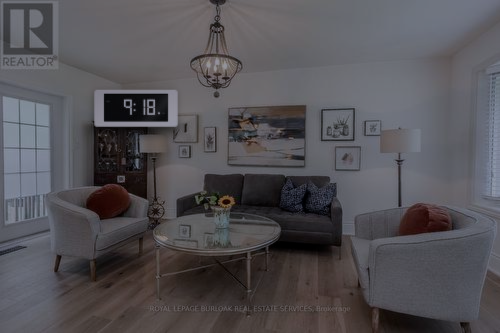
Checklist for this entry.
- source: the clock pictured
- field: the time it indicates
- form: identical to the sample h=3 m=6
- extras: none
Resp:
h=9 m=18
